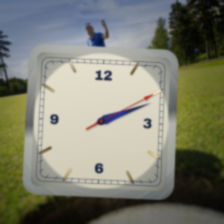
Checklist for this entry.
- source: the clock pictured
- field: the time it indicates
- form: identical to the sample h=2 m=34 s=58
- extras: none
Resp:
h=2 m=11 s=10
